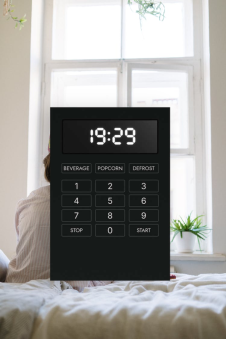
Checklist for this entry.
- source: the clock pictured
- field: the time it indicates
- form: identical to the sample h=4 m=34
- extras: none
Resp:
h=19 m=29
